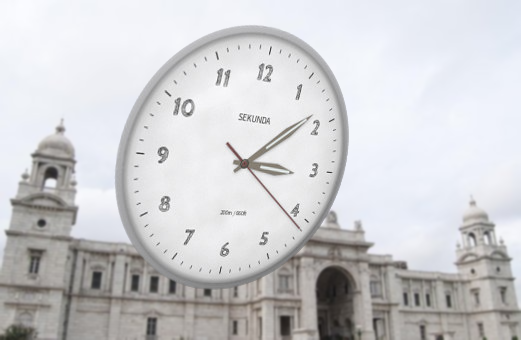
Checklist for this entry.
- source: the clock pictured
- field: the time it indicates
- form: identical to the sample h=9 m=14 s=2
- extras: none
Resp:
h=3 m=8 s=21
